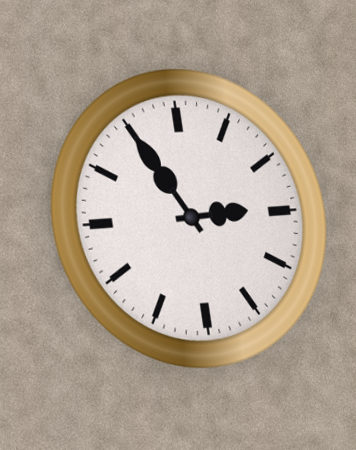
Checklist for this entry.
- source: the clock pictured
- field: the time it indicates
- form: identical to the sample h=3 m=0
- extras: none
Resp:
h=2 m=55
